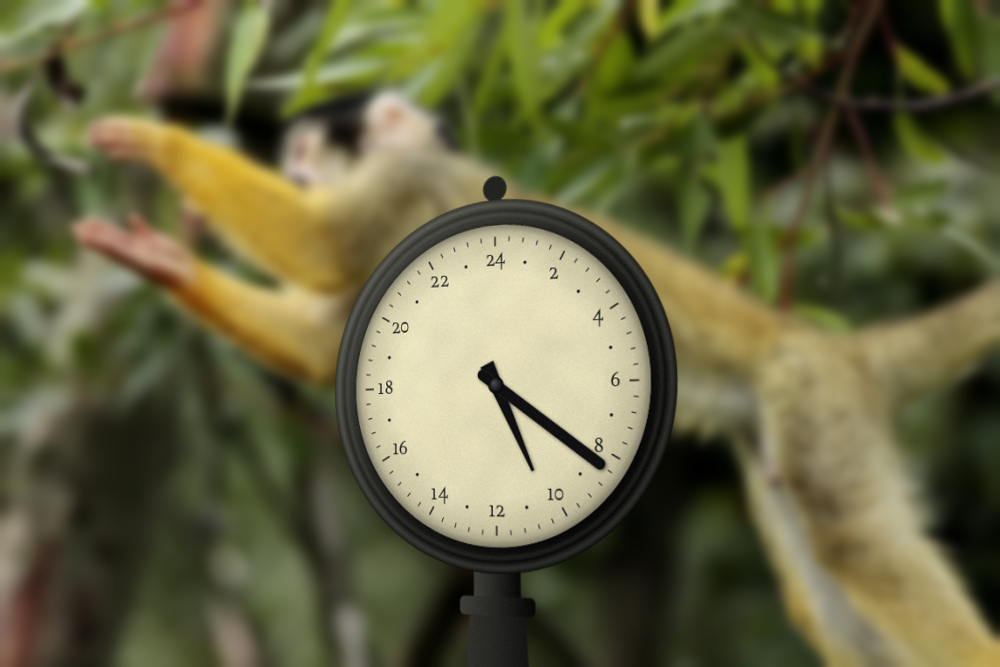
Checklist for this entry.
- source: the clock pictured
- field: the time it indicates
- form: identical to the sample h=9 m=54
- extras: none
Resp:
h=10 m=21
